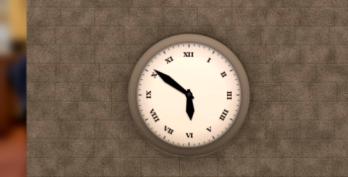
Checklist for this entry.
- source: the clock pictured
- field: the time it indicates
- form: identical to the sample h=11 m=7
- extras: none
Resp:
h=5 m=51
